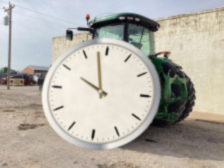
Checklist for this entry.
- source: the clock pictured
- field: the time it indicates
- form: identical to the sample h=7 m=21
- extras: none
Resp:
h=9 m=58
